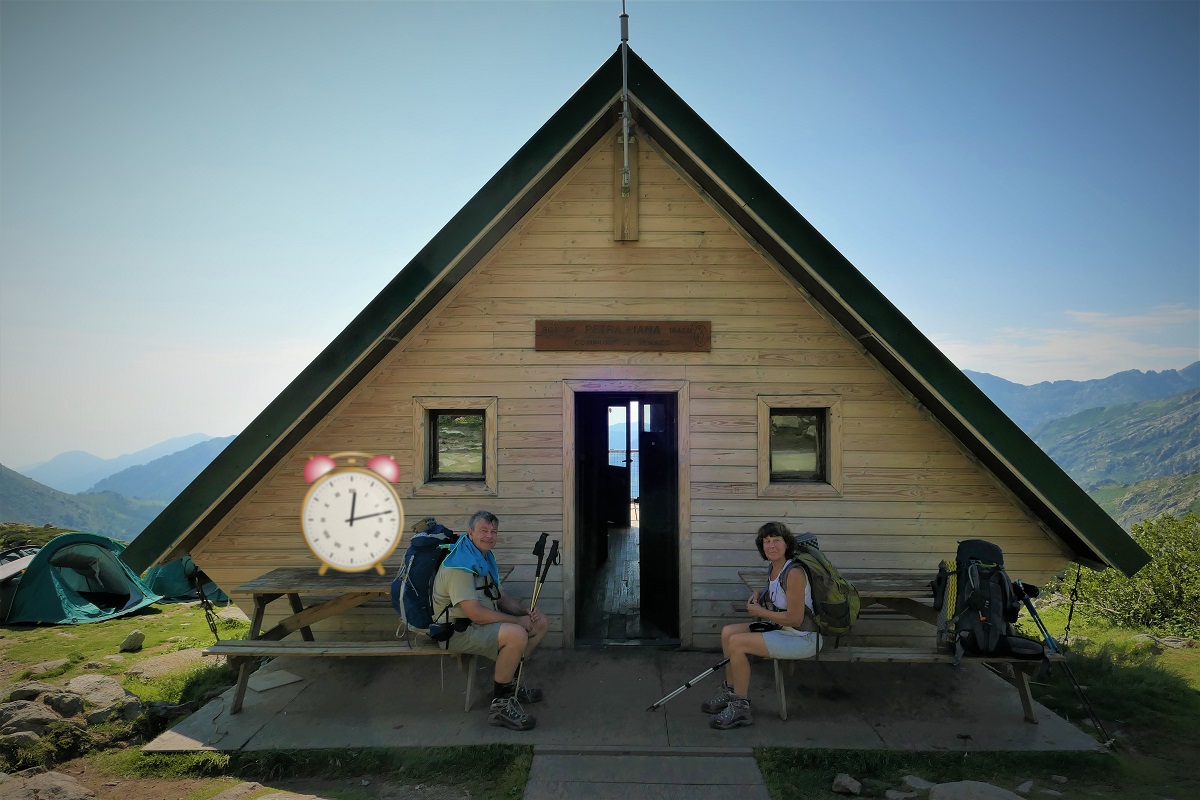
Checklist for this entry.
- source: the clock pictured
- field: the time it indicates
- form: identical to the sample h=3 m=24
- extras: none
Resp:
h=12 m=13
